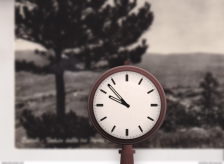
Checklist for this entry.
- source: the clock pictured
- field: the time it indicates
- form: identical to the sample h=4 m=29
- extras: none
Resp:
h=9 m=53
